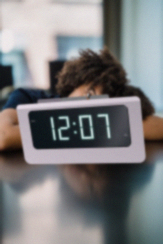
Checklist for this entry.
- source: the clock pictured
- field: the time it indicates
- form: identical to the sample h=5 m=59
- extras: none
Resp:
h=12 m=7
